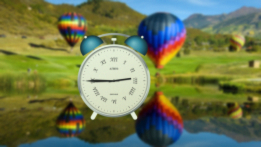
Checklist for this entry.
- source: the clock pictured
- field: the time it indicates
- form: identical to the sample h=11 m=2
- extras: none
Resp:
h=2 m=45
